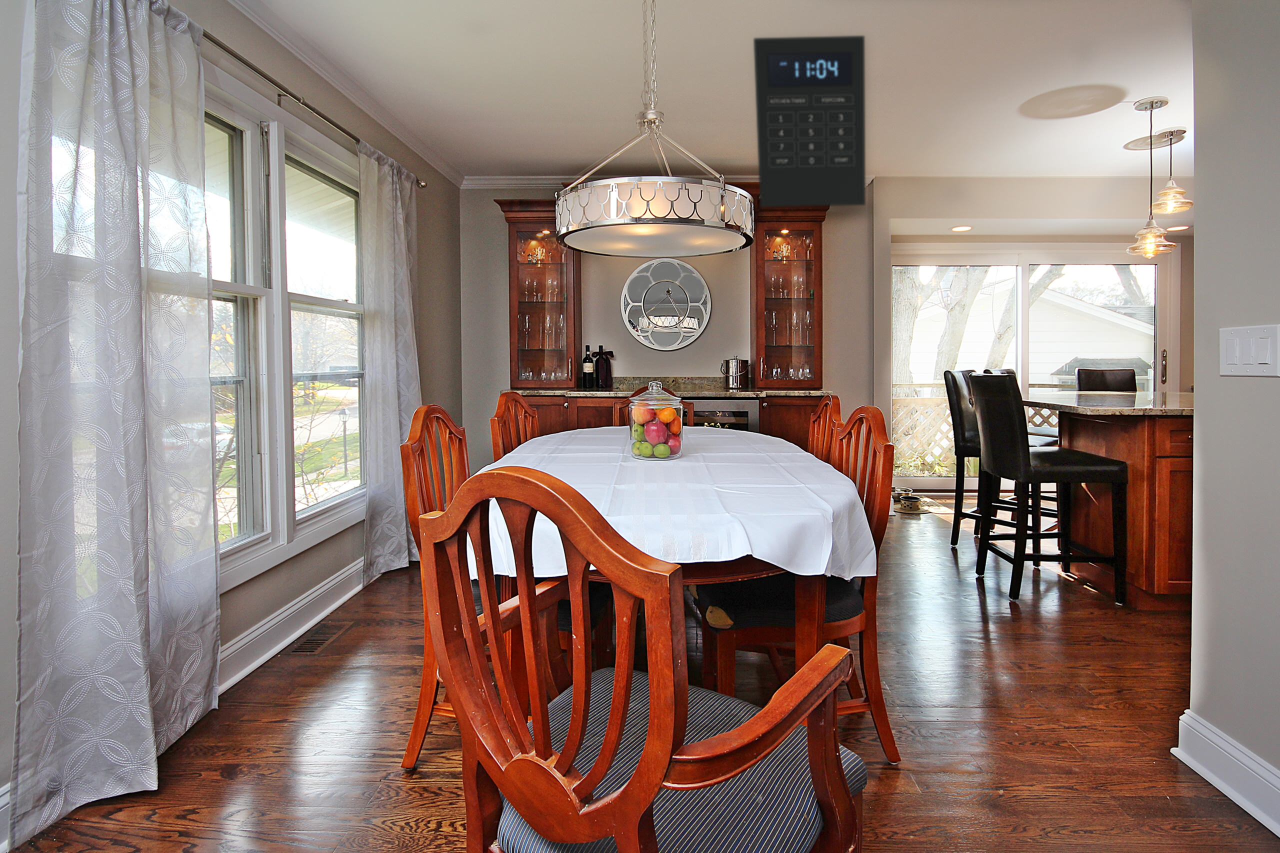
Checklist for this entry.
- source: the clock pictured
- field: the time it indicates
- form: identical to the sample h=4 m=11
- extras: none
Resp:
h=11 m=4
